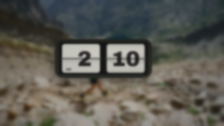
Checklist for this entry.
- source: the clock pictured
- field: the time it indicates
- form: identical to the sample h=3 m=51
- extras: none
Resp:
h=2 m=10
